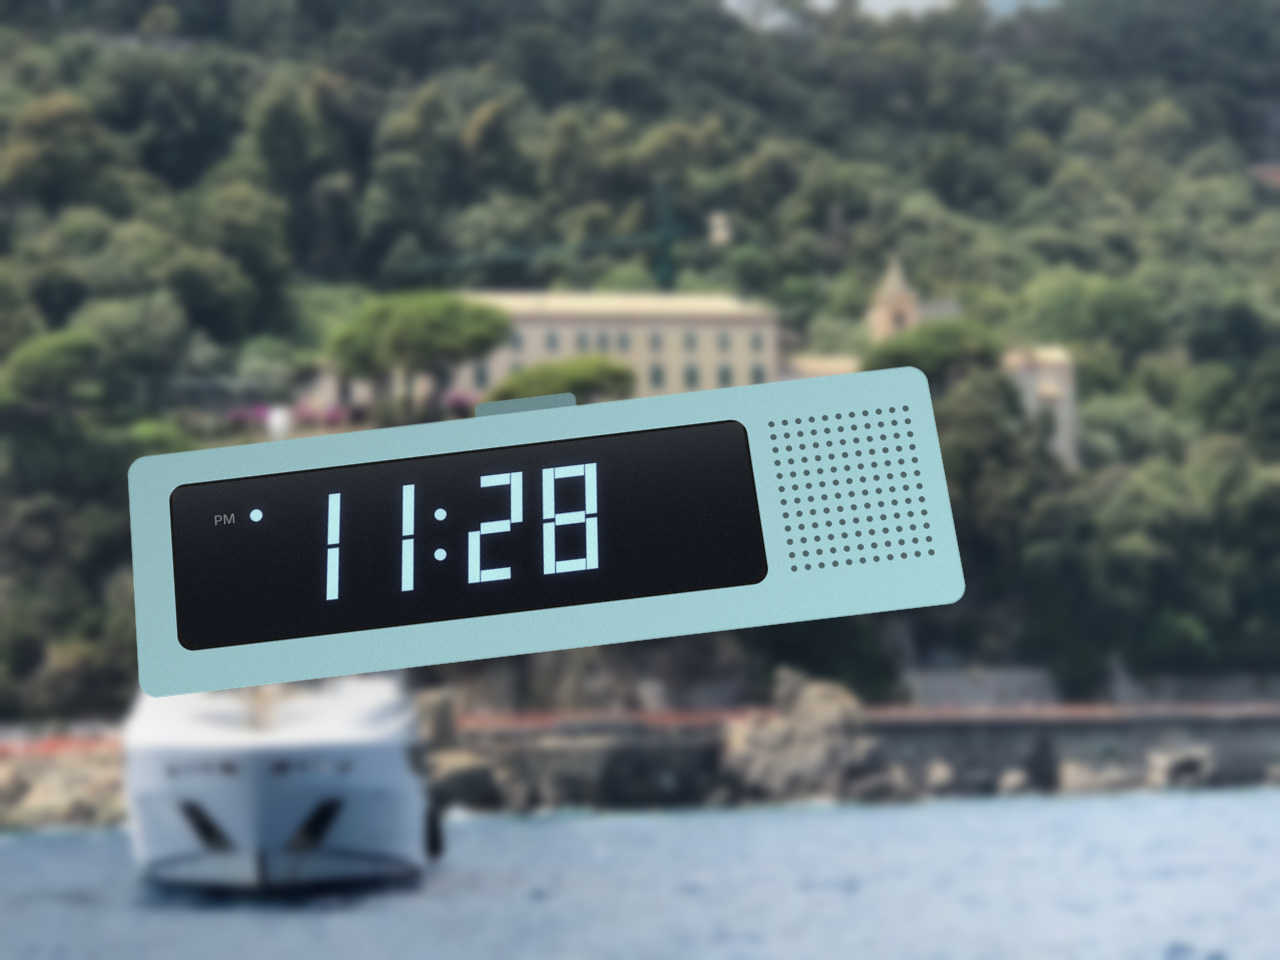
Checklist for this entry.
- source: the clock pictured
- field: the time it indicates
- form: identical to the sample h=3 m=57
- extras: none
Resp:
h=11 m=28
